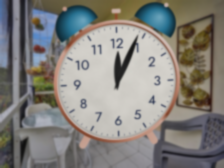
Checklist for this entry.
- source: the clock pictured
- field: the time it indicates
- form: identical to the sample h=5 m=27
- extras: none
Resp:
h=12 m=4
